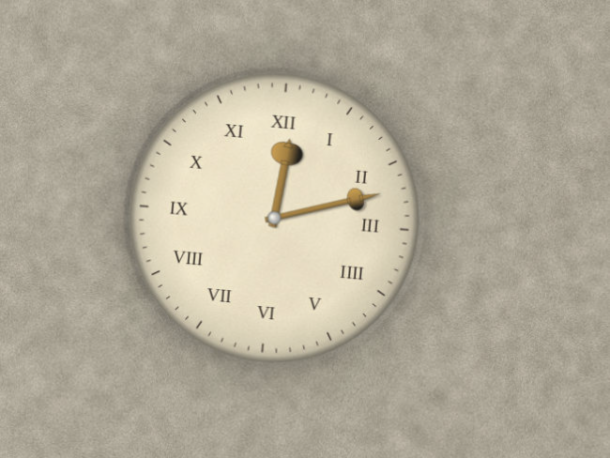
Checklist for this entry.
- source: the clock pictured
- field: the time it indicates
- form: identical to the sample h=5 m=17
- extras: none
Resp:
h=12 m=12
